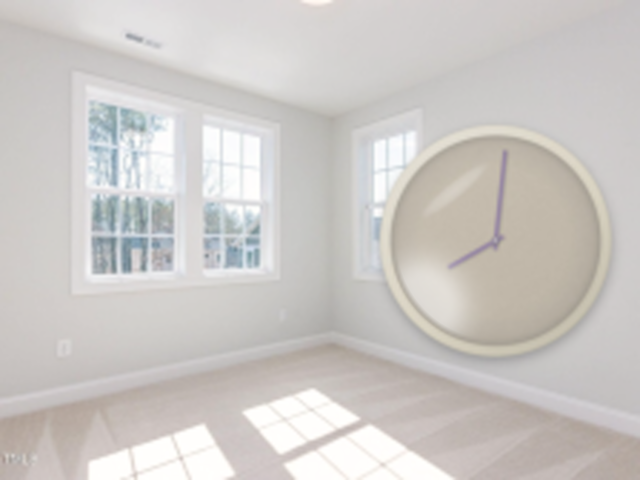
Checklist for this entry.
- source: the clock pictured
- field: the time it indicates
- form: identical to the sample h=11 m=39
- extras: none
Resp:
h=8 m=1
